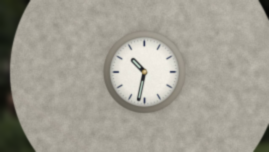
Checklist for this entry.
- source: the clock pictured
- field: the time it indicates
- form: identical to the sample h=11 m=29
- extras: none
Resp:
h=10 m=32
